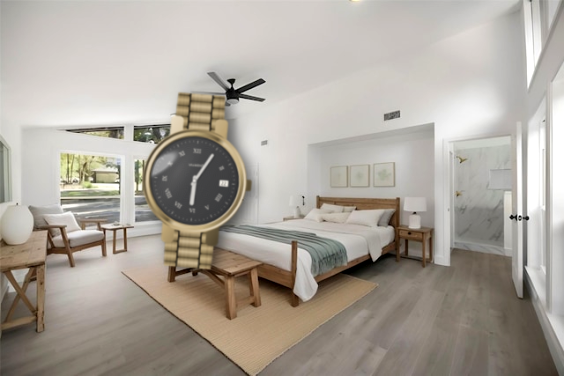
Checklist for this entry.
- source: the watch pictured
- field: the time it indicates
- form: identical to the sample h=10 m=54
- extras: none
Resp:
h=6 m=5
